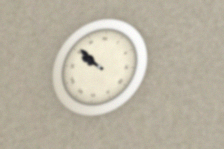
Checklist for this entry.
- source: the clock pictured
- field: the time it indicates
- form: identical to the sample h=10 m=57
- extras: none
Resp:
h=9 m=51
